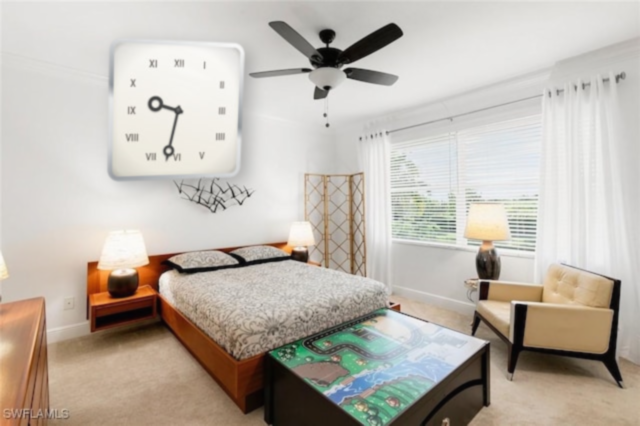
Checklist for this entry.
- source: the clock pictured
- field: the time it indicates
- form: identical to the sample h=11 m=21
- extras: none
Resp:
h=9 m=32
